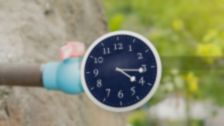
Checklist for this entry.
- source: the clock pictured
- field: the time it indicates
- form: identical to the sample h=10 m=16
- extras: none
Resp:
h=4 m=16
